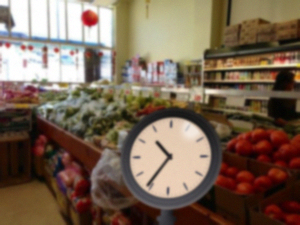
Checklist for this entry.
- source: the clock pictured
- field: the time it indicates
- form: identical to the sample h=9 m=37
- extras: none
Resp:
h=10 m=36
